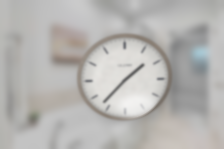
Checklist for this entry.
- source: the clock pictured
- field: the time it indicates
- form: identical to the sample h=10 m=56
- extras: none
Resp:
h=1 m=37
